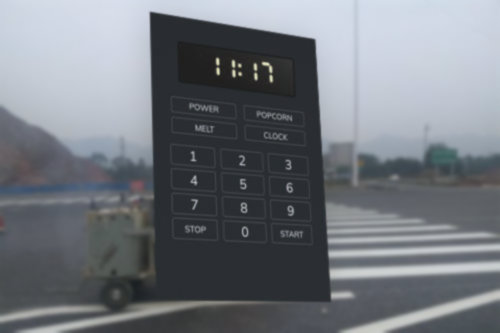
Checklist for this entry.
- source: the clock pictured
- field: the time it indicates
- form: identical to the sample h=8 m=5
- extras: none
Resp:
h=11 m=17
